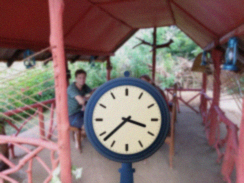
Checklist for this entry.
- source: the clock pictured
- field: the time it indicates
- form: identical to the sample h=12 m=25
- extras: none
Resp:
h=3 m=38
